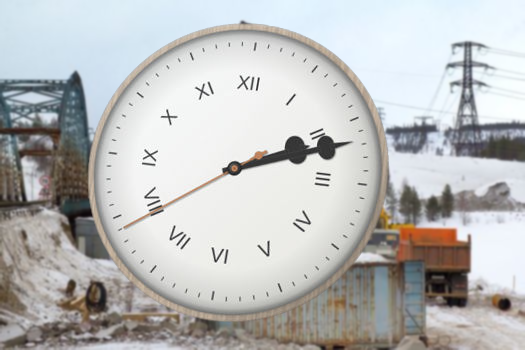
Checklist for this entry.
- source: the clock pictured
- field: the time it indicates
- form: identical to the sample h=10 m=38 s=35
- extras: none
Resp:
h=2 m=11 s=39
